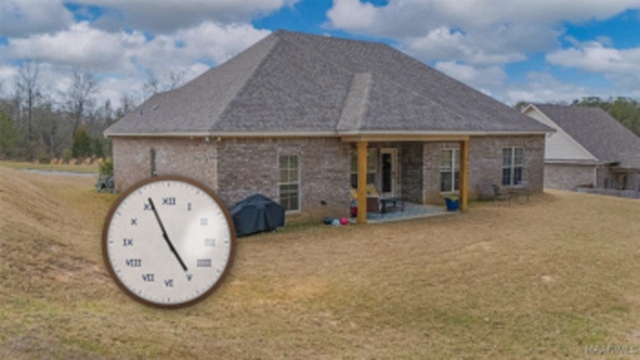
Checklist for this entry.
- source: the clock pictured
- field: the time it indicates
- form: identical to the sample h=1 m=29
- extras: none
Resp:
h=4 m=56
